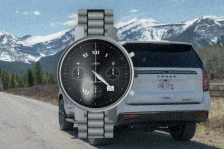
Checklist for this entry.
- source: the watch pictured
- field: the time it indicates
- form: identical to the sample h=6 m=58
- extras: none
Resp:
h=4 m=22
